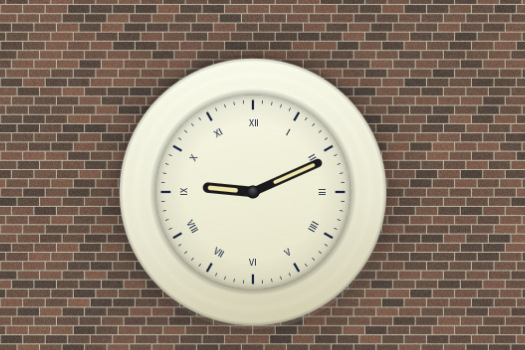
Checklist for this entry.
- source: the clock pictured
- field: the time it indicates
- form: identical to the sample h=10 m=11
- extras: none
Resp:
h=9 m=11
